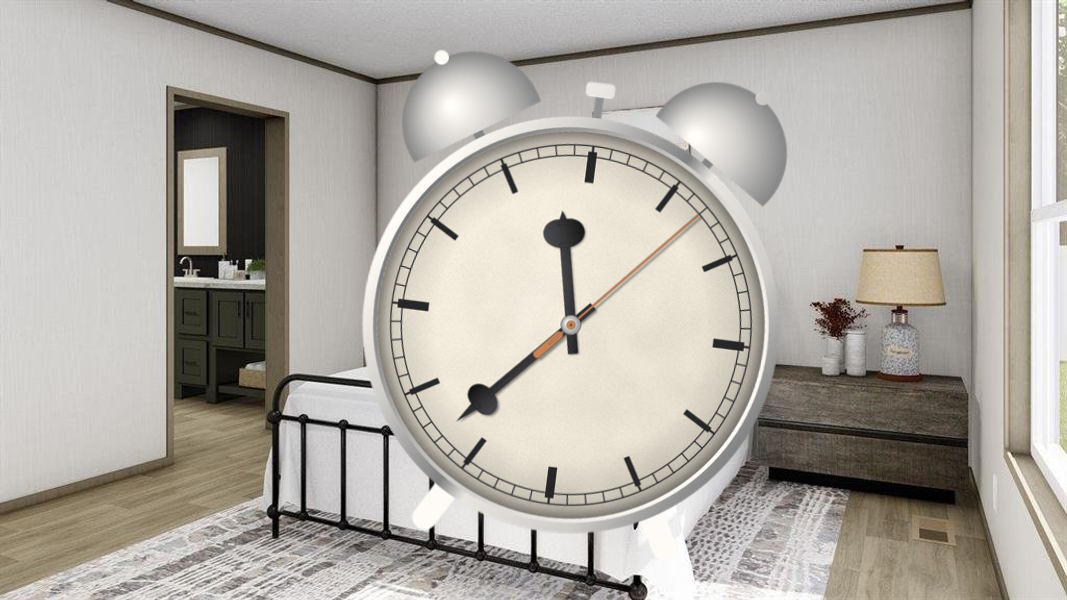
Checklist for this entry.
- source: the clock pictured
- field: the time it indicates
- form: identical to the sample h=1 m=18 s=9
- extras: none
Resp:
h=11 m=37 s=7
